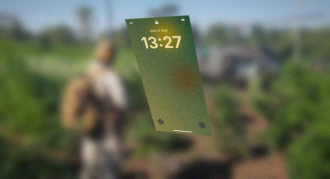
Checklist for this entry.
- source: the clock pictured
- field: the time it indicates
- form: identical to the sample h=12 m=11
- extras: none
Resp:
h=13 m=27
